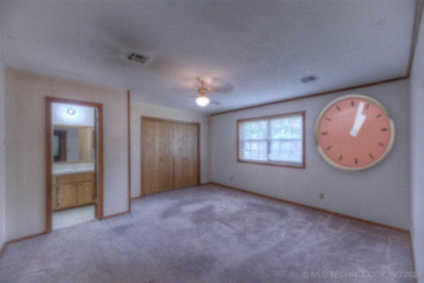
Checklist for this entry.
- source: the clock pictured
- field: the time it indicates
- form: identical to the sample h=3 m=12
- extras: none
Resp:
h=1 m=3
